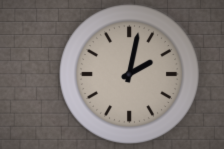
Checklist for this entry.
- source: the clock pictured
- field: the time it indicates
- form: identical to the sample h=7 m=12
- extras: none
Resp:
h=2 m=2
